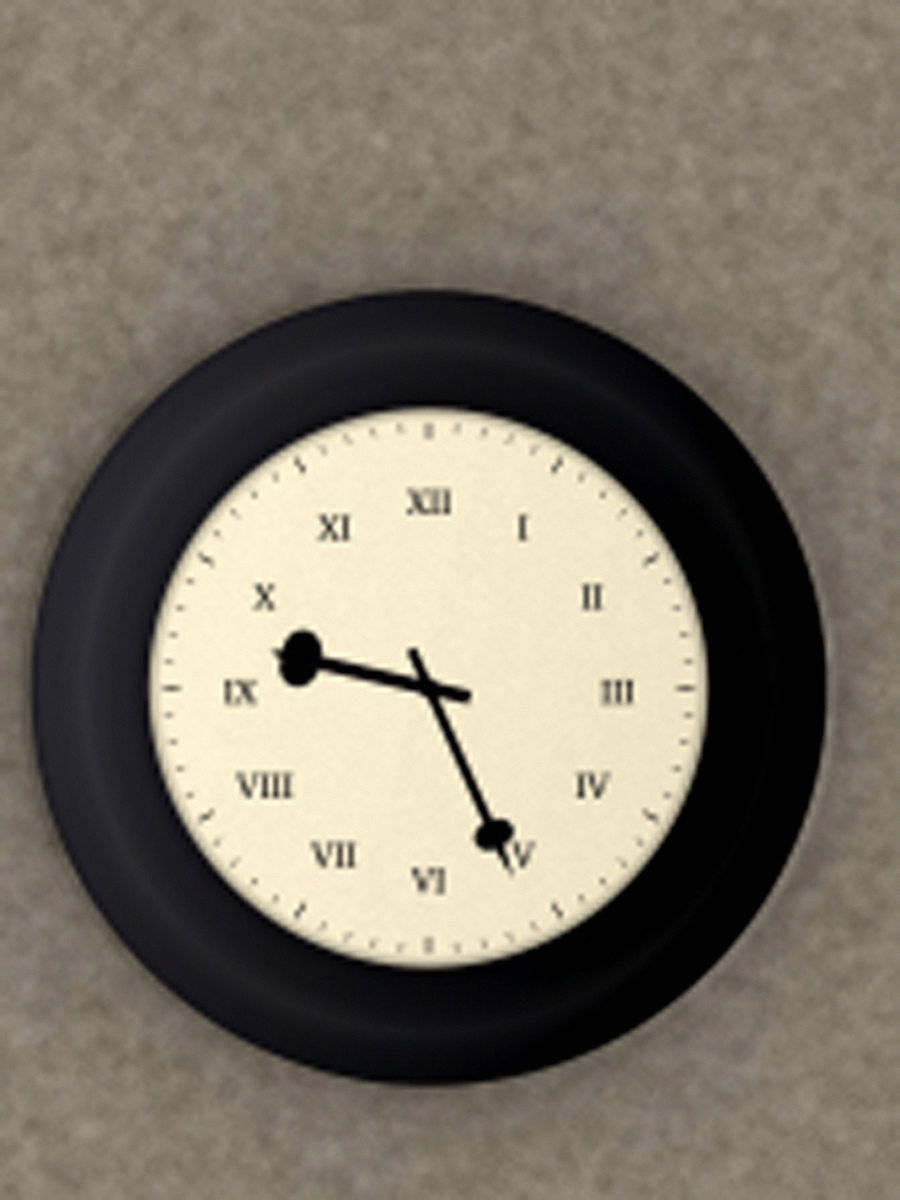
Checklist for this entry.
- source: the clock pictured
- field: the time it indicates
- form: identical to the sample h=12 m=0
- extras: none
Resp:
h=9 m=26
